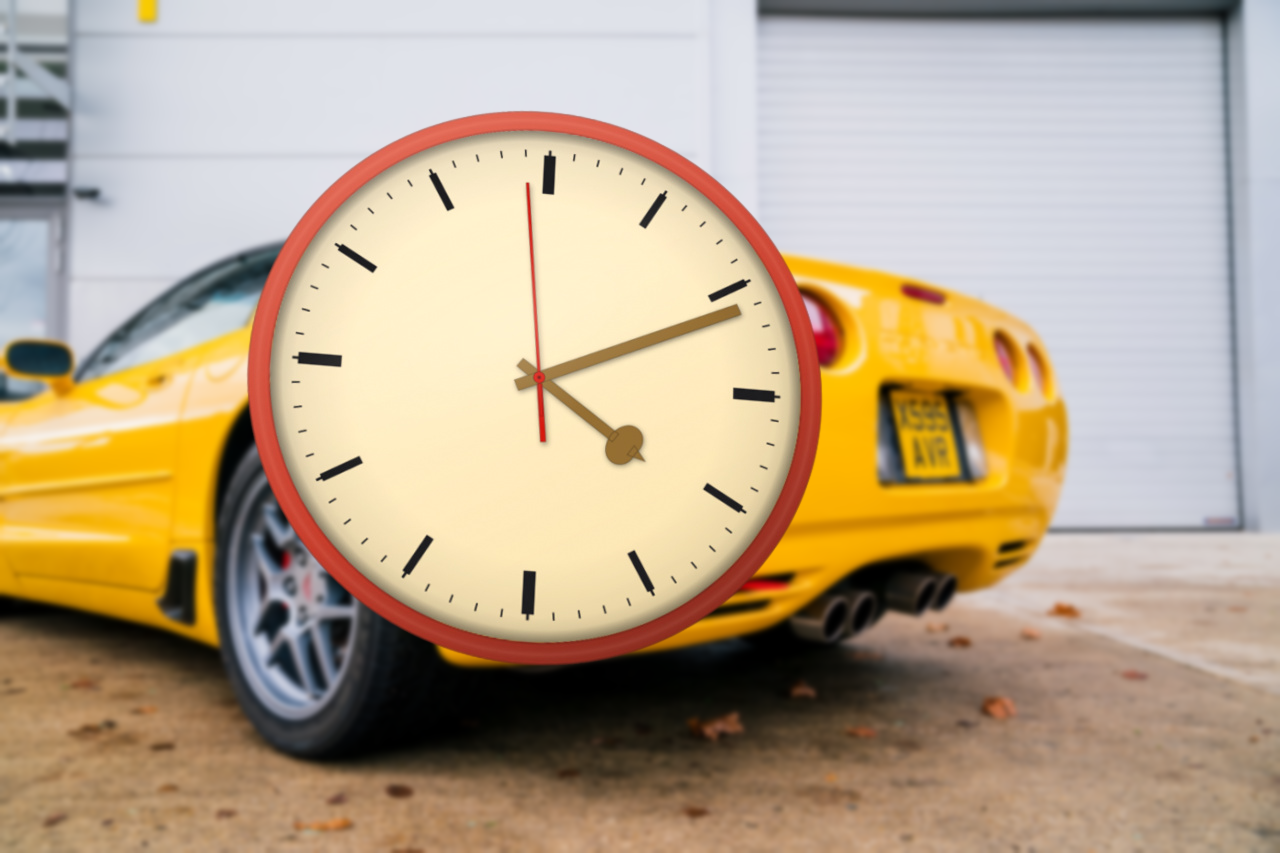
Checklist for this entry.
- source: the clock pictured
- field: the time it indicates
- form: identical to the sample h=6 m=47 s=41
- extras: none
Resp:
h=4 m=10 s=59
